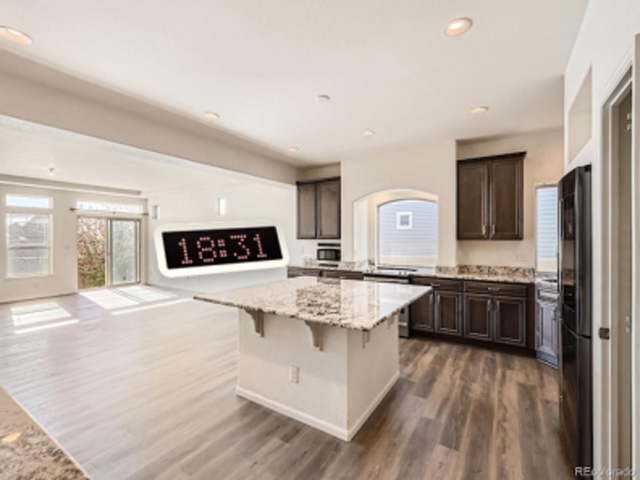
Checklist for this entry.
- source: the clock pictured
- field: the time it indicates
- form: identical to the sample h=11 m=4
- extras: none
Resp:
h=18 m=31
